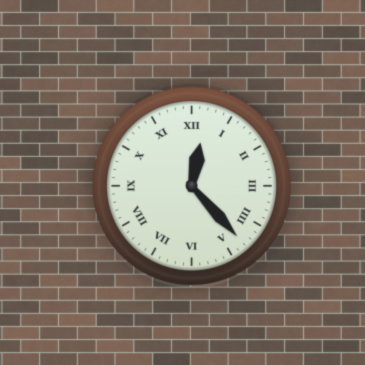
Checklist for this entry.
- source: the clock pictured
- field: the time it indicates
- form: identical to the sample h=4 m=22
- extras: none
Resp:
h=12 m=23
